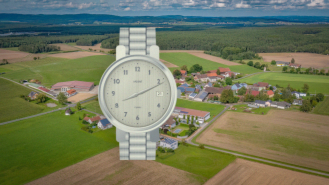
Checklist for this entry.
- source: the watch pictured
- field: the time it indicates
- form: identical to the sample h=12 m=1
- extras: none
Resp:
h=8 m=11
